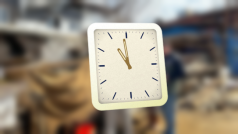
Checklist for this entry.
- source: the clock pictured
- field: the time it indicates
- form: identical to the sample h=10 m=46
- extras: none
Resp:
h=10 m=59
